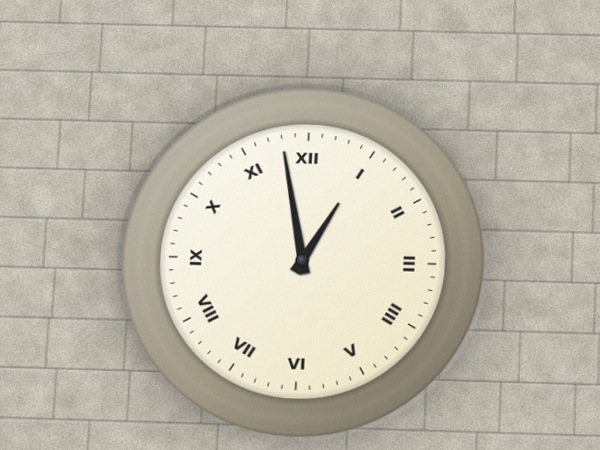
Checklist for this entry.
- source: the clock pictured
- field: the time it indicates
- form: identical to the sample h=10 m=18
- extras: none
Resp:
h=12 m=58
